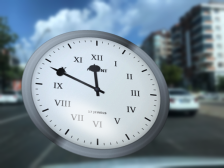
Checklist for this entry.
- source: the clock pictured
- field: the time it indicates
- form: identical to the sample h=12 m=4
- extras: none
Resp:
h=11 m=49
